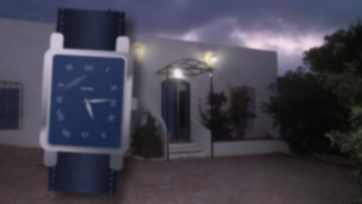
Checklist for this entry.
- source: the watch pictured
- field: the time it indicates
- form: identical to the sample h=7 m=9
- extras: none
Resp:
h=5 m=14
